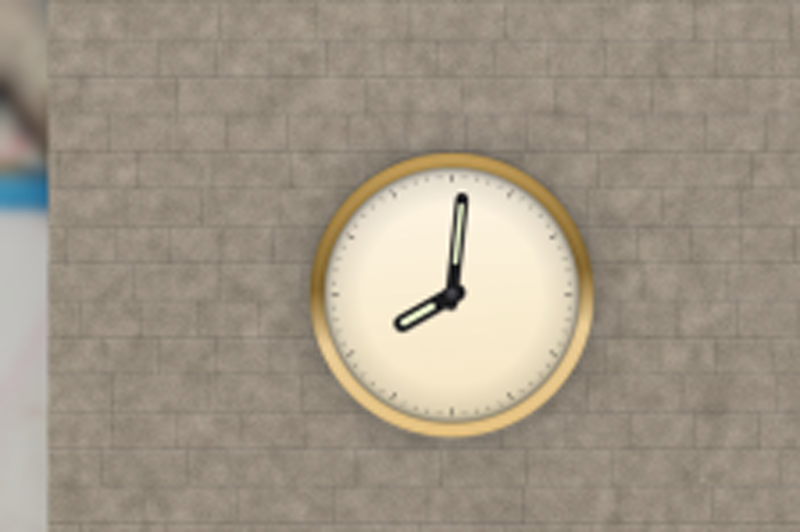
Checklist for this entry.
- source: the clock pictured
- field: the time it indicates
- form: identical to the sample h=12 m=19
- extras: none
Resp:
h=8 m=1
